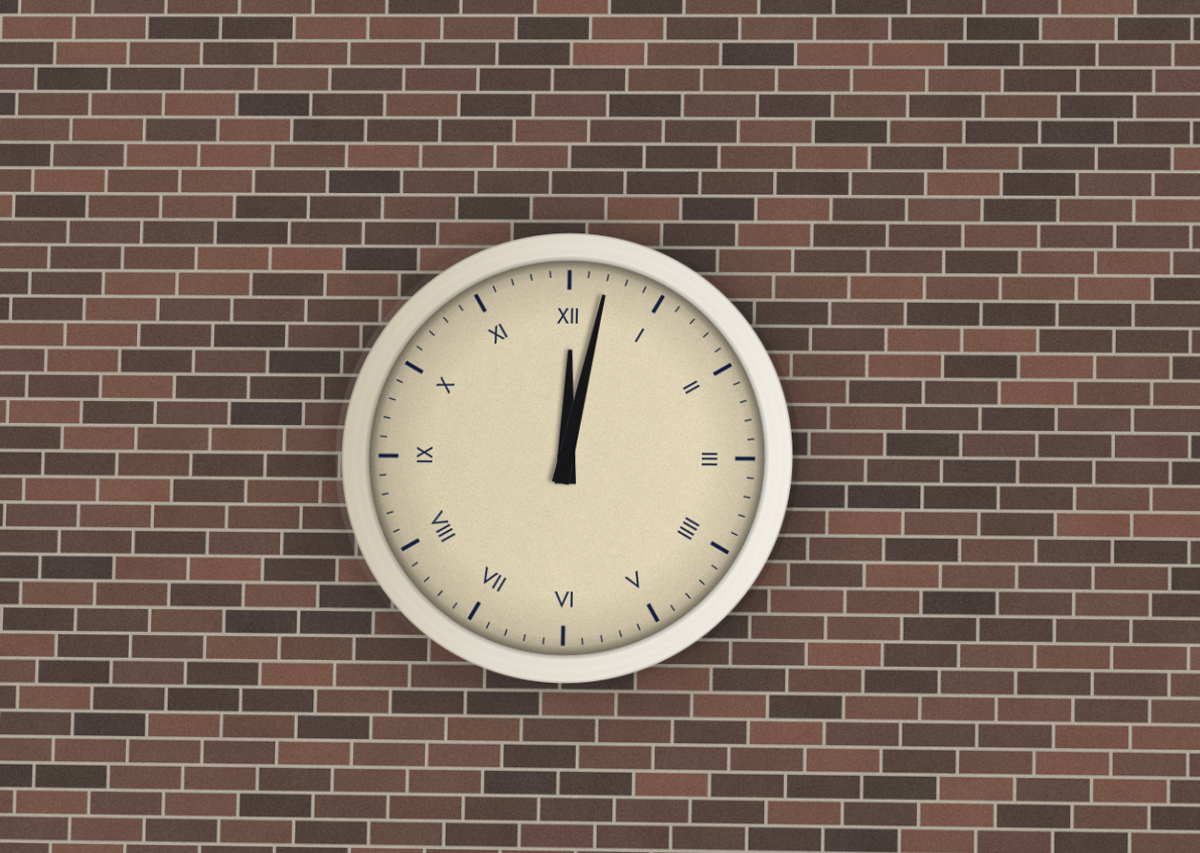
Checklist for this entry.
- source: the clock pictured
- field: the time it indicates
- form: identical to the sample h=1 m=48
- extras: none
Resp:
h=12 m=2
